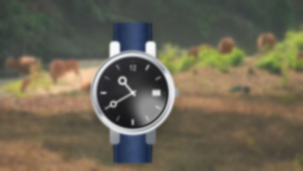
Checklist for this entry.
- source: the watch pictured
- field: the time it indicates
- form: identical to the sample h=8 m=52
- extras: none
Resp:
h=10 m=40
